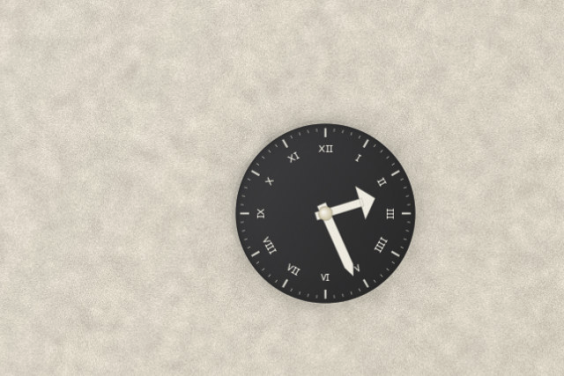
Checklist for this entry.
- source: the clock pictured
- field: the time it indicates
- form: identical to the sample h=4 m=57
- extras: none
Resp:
h=2 m=26
